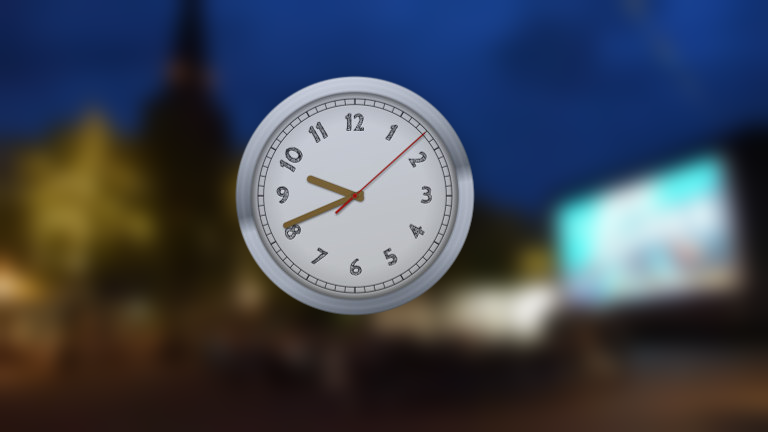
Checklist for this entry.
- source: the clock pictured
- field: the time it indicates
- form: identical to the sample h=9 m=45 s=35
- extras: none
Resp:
h=9 m=41 s=8
